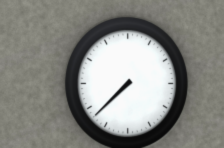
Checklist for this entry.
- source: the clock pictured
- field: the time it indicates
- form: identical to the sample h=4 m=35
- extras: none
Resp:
h=7 m=38
